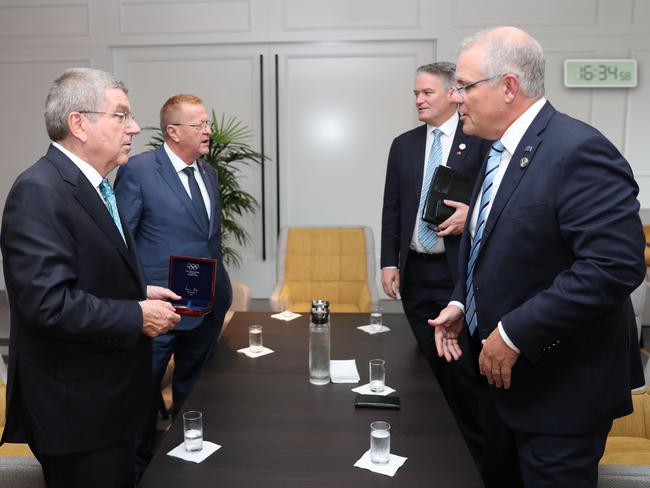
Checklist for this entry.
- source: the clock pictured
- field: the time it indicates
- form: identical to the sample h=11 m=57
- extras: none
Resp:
h=16 m=34
